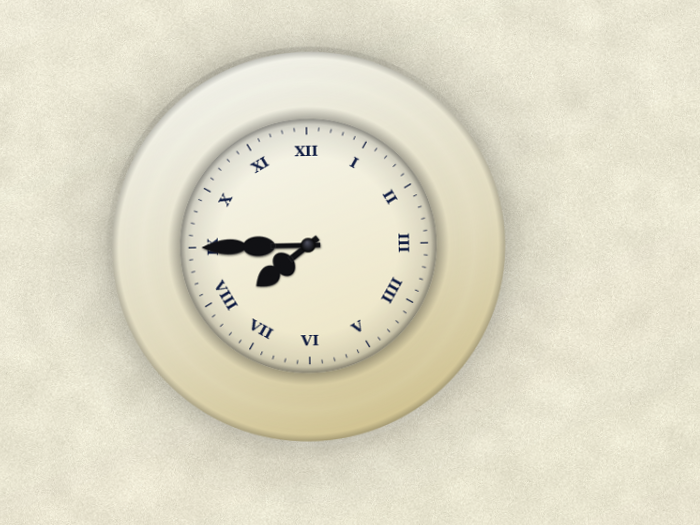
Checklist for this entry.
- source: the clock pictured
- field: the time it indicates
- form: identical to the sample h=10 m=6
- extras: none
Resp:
h=7 m=45
